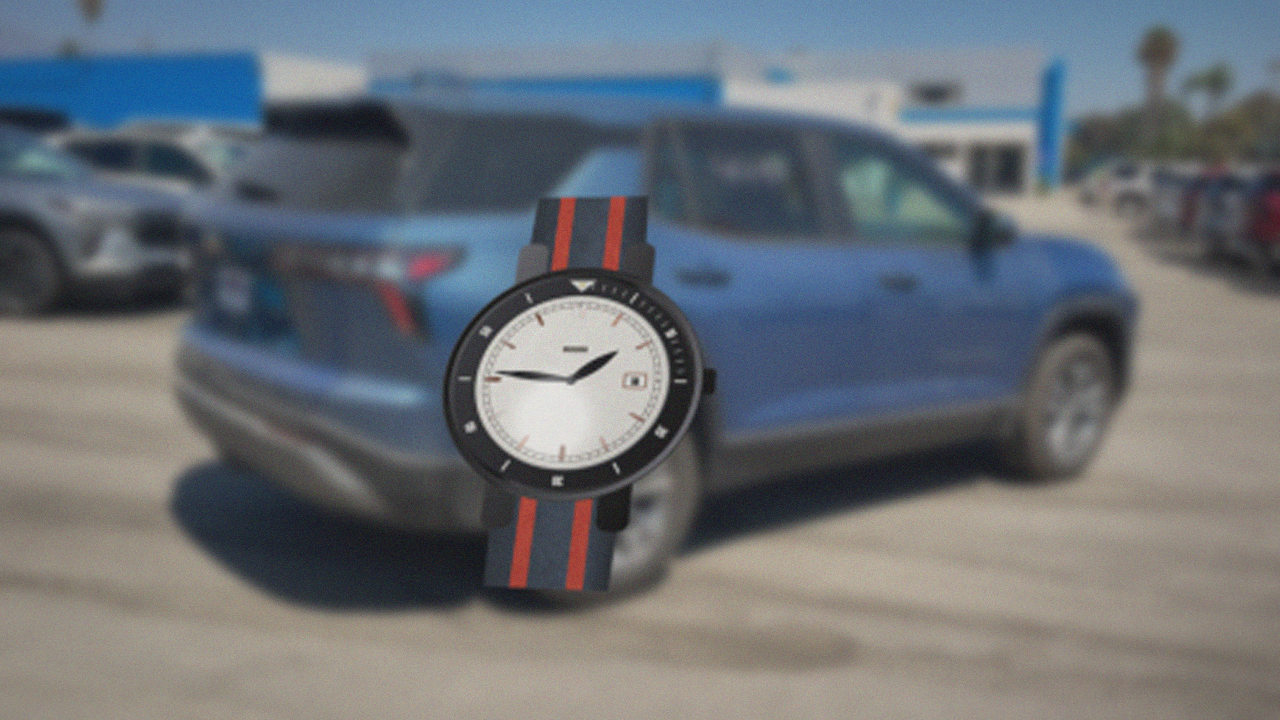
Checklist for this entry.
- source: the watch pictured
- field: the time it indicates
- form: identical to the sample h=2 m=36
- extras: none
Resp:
h=1 m=46
